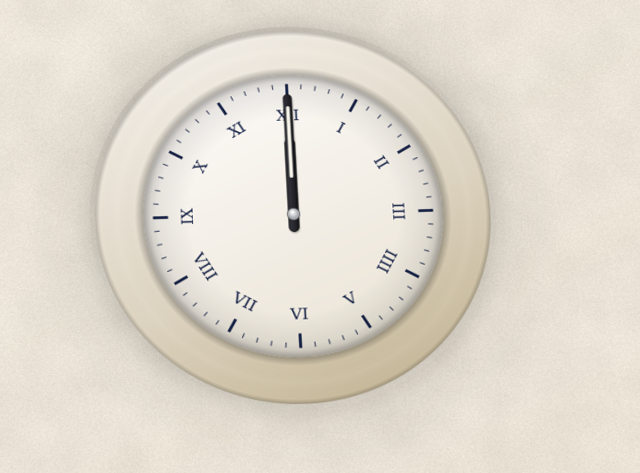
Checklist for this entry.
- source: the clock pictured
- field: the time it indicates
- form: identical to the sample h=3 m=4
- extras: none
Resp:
h=12 m=0
